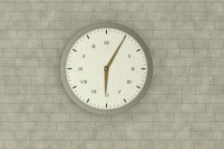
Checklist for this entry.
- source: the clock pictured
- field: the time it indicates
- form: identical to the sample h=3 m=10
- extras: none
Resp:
h=6 m=5
